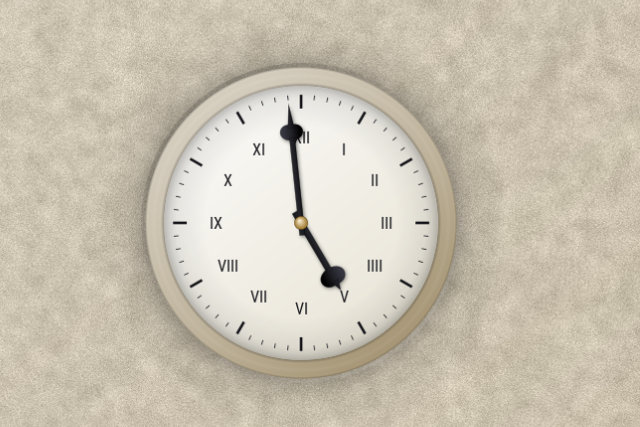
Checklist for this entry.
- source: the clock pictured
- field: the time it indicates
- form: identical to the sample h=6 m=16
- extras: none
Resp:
h=4 m=59
